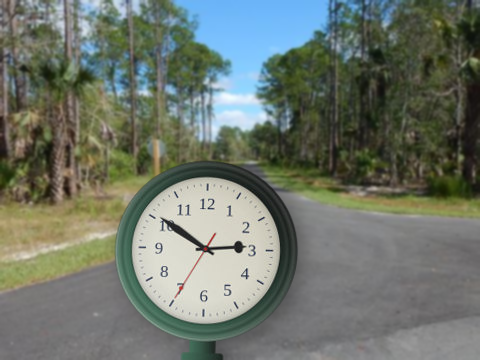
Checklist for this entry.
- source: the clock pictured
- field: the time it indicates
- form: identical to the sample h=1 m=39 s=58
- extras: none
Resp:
h=2 m=50 s=35
